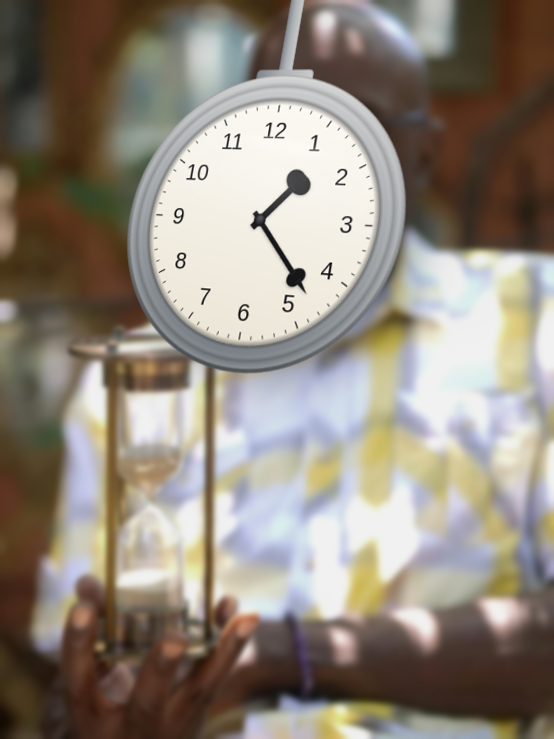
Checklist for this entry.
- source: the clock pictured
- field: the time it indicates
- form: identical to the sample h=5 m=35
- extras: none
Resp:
h=1 m=23
